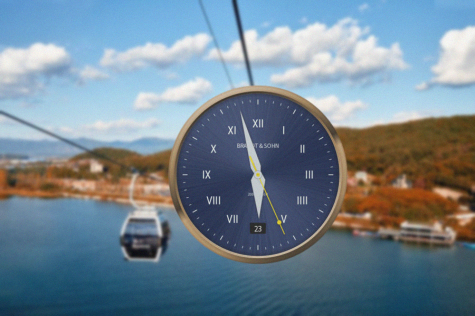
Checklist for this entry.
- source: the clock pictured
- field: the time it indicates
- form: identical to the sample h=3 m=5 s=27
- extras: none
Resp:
h=5 m=57 s=26
